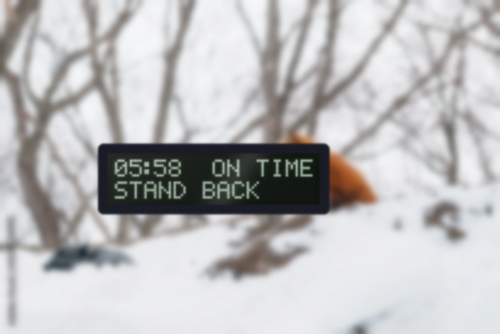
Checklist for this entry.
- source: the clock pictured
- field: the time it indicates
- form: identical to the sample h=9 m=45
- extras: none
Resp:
h=5 m=58
